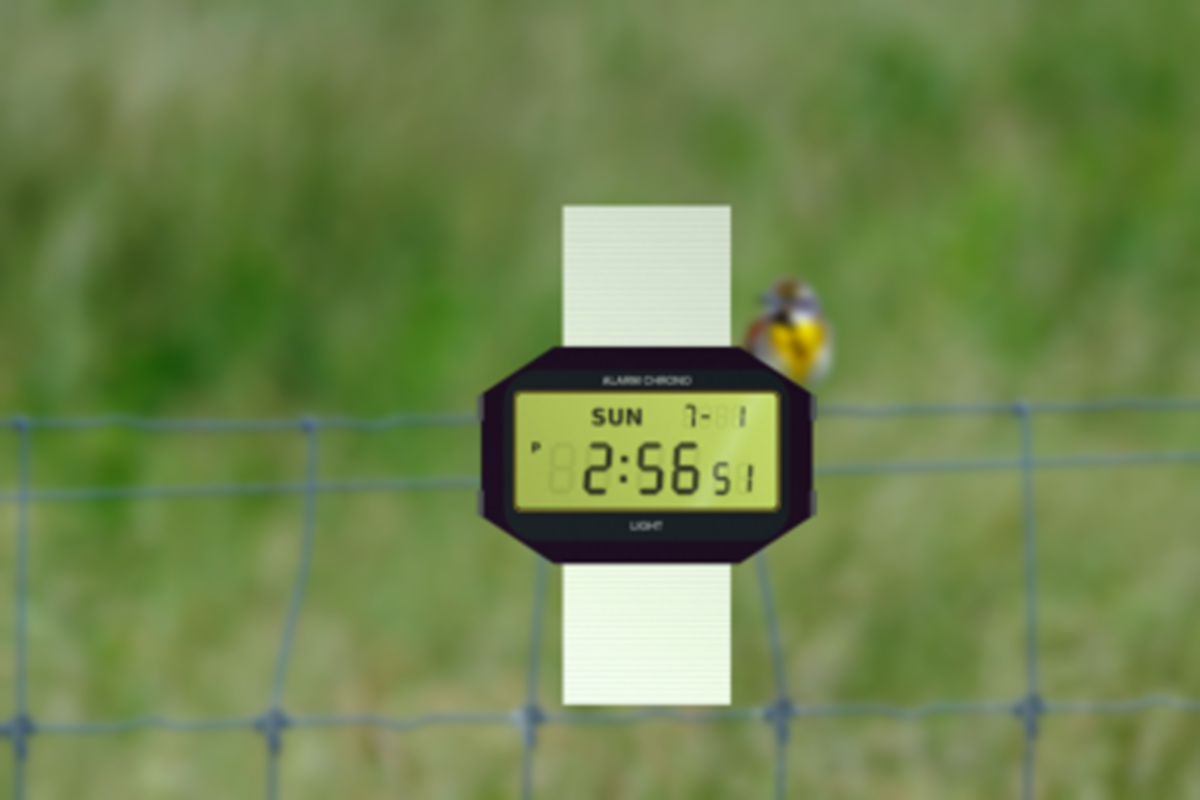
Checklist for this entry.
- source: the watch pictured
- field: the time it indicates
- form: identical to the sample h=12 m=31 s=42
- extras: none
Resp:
h=2 m=56 s=51
